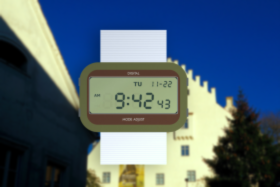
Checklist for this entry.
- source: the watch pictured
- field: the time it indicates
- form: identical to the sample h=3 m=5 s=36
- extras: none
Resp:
h=9 m=42 s=43
